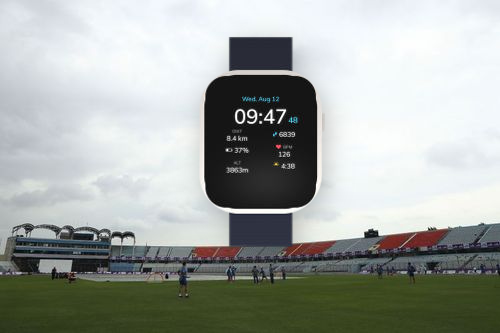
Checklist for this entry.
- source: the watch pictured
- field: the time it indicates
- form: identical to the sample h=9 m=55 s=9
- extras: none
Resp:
h=9 m=47 s=48
